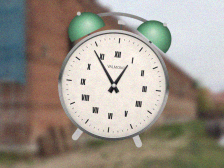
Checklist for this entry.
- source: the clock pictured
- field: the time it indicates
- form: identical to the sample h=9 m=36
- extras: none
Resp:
h=12 m=54
